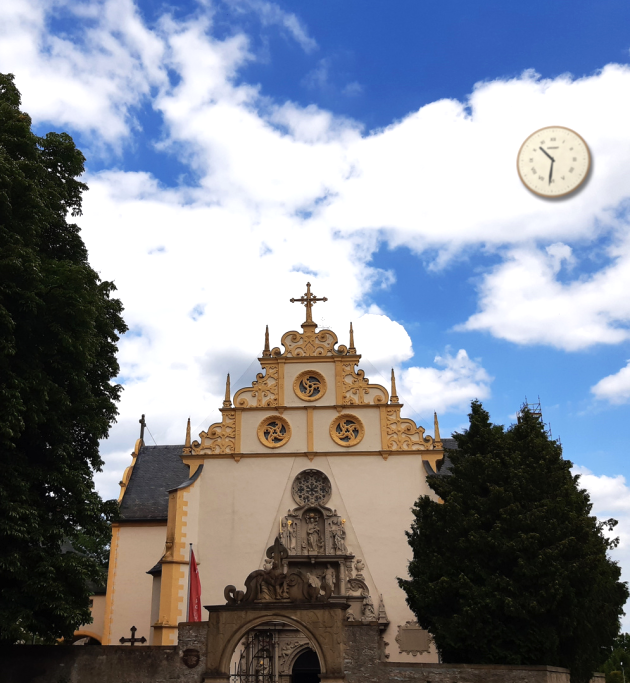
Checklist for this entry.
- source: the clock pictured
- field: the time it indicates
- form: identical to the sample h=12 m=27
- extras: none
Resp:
h=10 m=31
